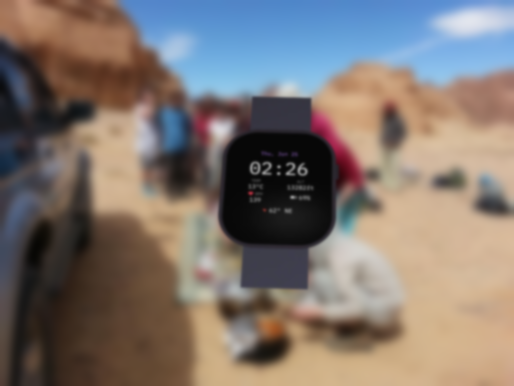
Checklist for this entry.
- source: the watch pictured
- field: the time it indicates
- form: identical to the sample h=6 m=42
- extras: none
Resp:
h=2 m=26
